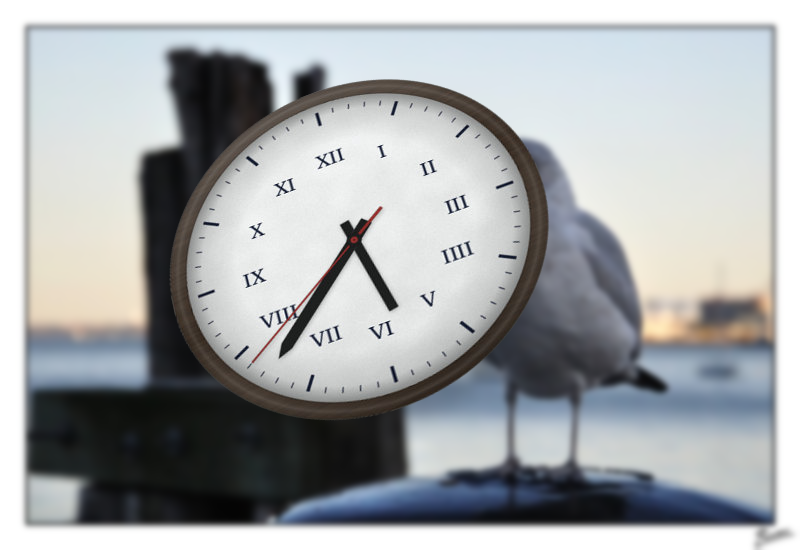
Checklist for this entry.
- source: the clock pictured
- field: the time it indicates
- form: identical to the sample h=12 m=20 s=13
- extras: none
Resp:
h=5 m=37 s=39
